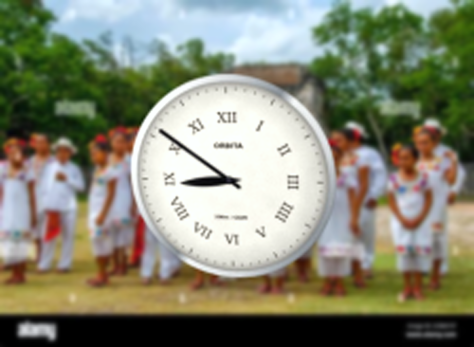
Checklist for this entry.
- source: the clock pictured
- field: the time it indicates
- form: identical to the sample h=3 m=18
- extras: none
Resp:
h=8 m=51
